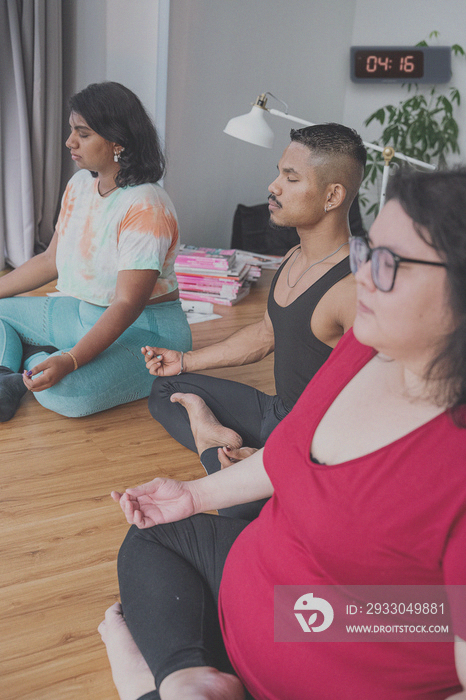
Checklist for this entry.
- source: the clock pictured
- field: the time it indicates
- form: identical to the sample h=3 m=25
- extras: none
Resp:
h=4 m=16
